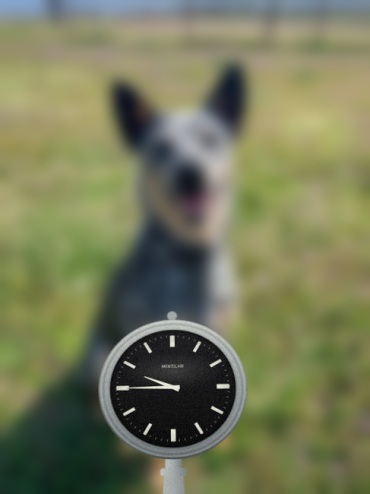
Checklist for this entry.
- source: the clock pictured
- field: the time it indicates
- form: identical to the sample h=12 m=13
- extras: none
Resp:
h=9 m=45
